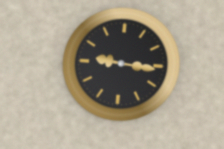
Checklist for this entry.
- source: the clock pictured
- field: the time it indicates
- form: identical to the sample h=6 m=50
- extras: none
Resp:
h=9 m=16
